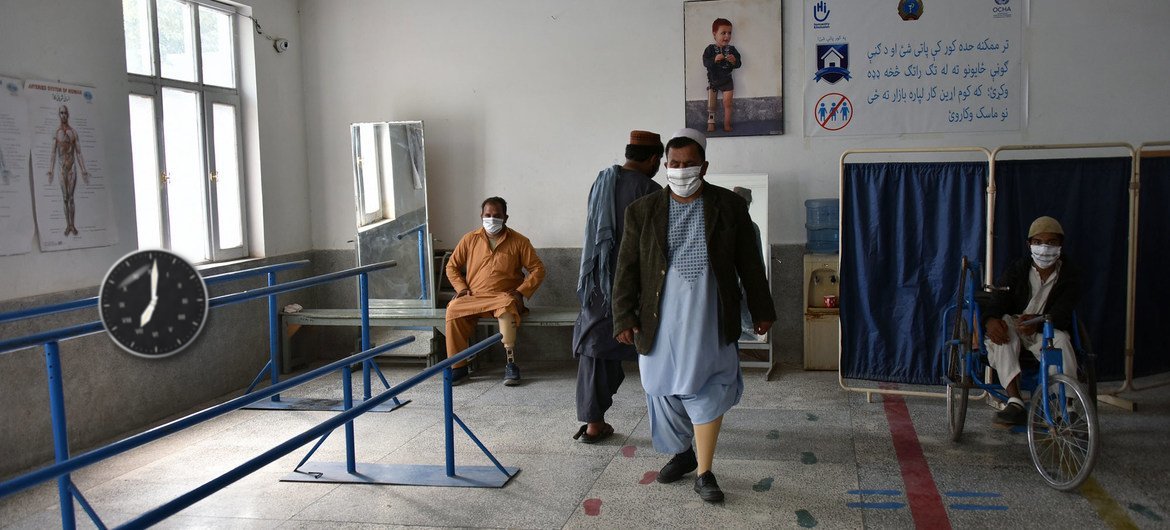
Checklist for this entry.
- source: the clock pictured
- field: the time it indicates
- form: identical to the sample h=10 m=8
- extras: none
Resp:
h=7 m=1
